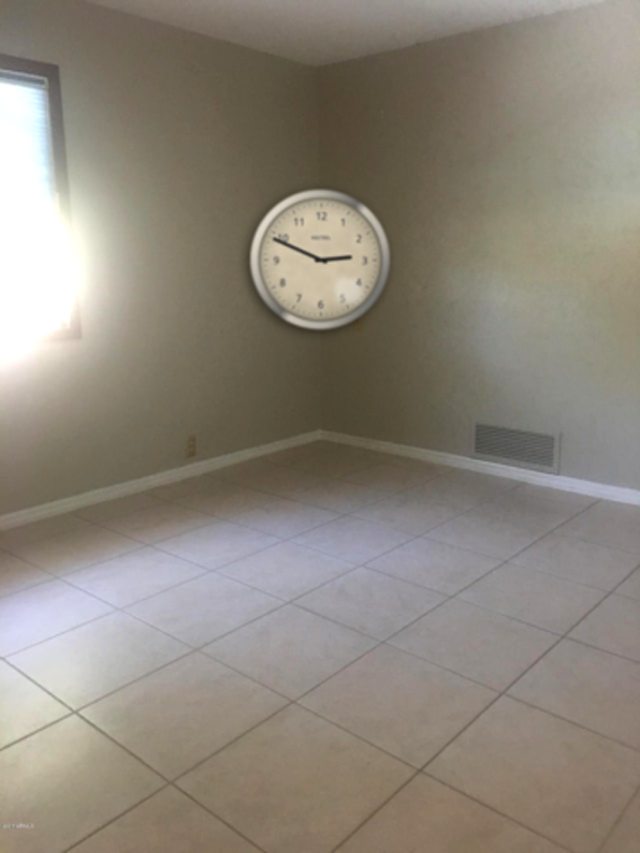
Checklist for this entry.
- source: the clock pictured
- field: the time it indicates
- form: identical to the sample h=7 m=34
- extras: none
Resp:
h=2 m=49
